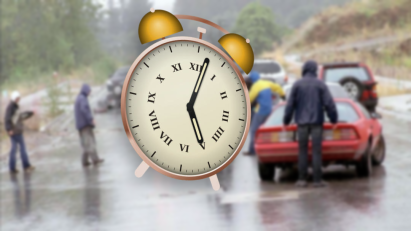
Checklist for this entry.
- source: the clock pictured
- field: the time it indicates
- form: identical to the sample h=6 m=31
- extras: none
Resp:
h=5 m=2
